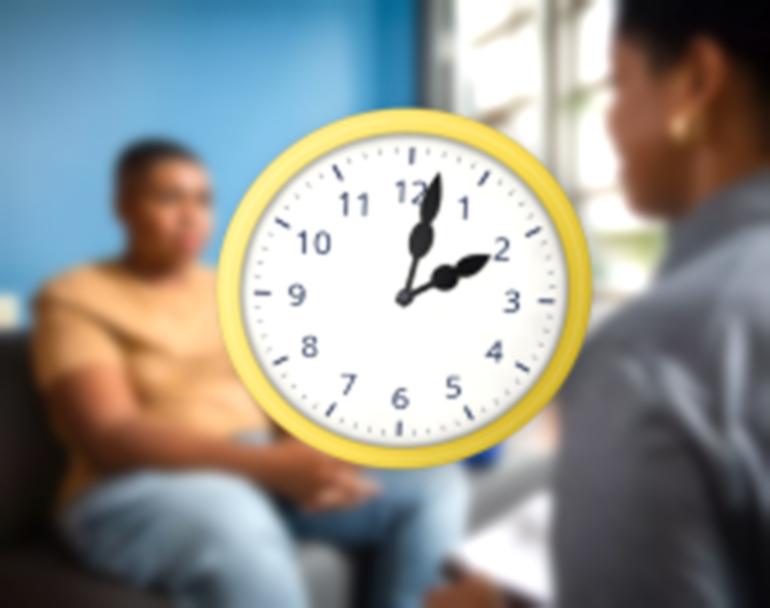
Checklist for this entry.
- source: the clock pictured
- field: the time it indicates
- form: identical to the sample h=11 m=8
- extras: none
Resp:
h=2 m=2
